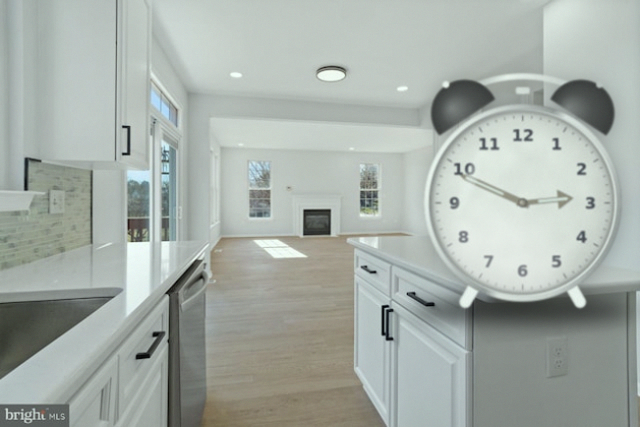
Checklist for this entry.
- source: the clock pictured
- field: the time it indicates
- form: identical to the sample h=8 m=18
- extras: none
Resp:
h=2 m=49
